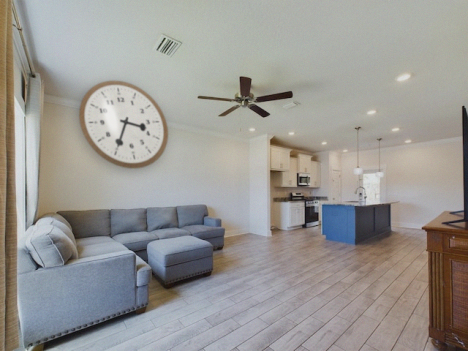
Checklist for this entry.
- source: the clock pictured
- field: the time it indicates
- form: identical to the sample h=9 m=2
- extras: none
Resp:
h=3 m=35
